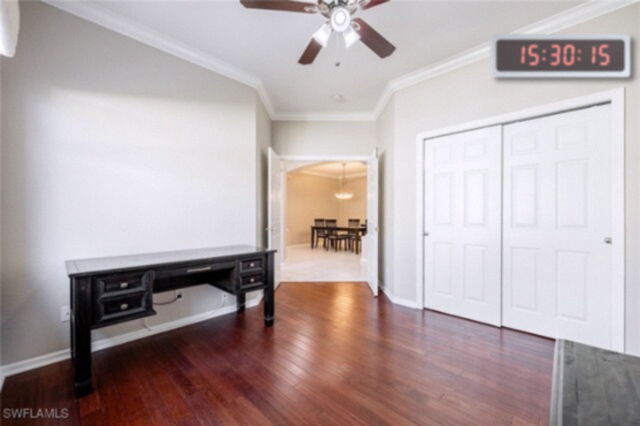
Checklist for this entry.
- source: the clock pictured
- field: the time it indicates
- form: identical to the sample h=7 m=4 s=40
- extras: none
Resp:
h=15 m=30 s=15
